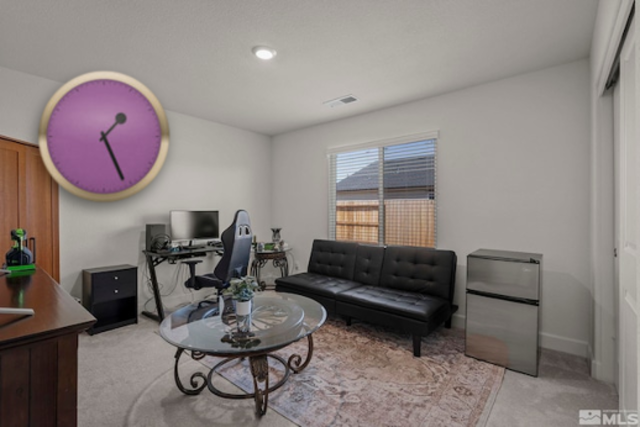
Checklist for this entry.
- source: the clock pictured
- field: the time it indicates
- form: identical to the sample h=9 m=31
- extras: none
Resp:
h=1 m=26
